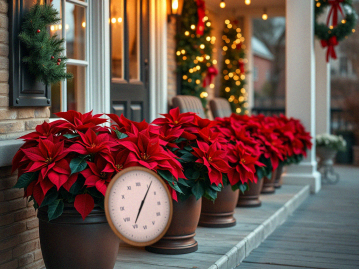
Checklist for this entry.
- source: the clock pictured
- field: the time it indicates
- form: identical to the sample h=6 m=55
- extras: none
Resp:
h=7 m=6
